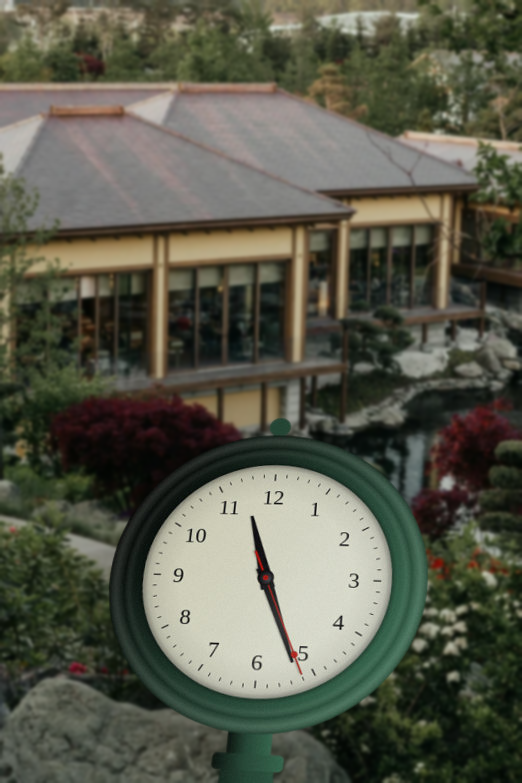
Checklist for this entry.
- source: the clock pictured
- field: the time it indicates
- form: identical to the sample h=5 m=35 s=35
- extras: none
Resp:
h=11 m=26 s=26
